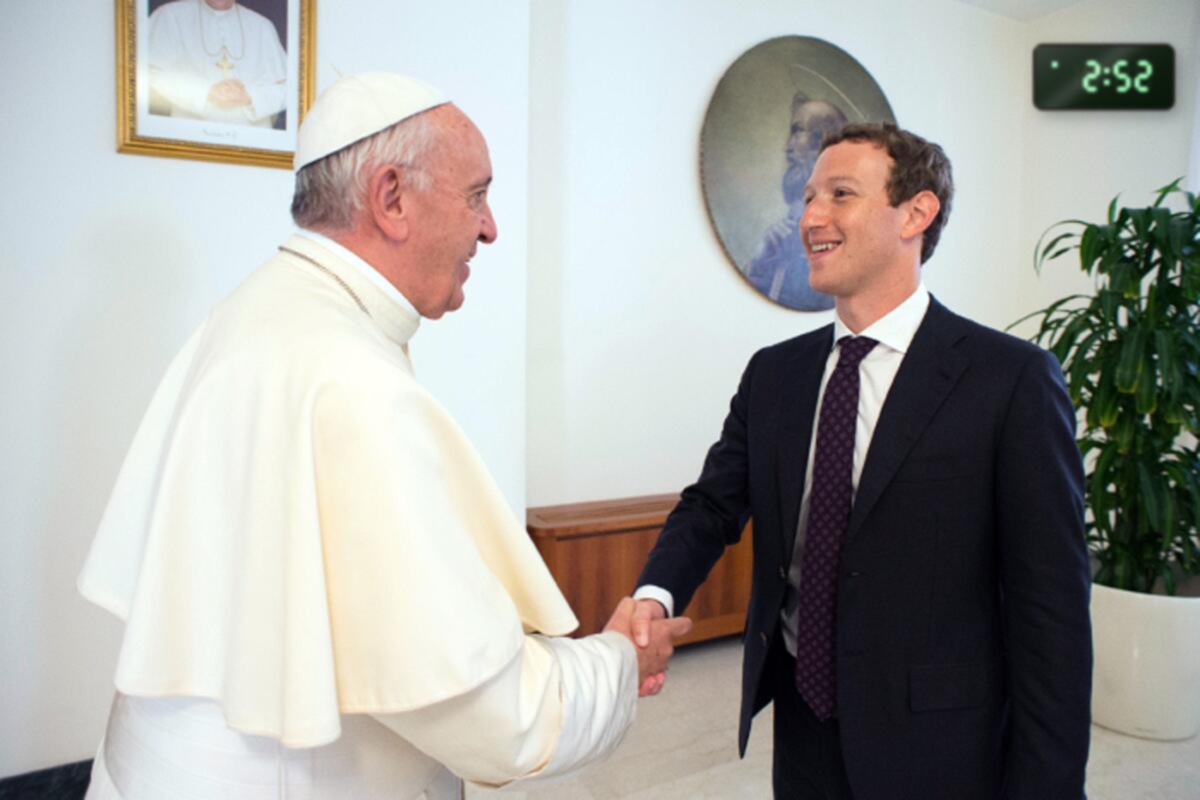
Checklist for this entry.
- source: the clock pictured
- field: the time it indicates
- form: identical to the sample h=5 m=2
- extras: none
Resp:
h=2 m=52
